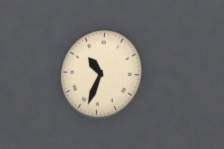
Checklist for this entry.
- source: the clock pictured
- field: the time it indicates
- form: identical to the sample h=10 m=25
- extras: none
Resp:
h=10 m=33
